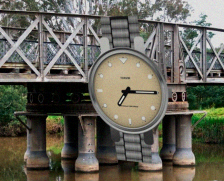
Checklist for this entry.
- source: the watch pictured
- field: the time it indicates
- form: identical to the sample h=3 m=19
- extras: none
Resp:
h=7 m=15
